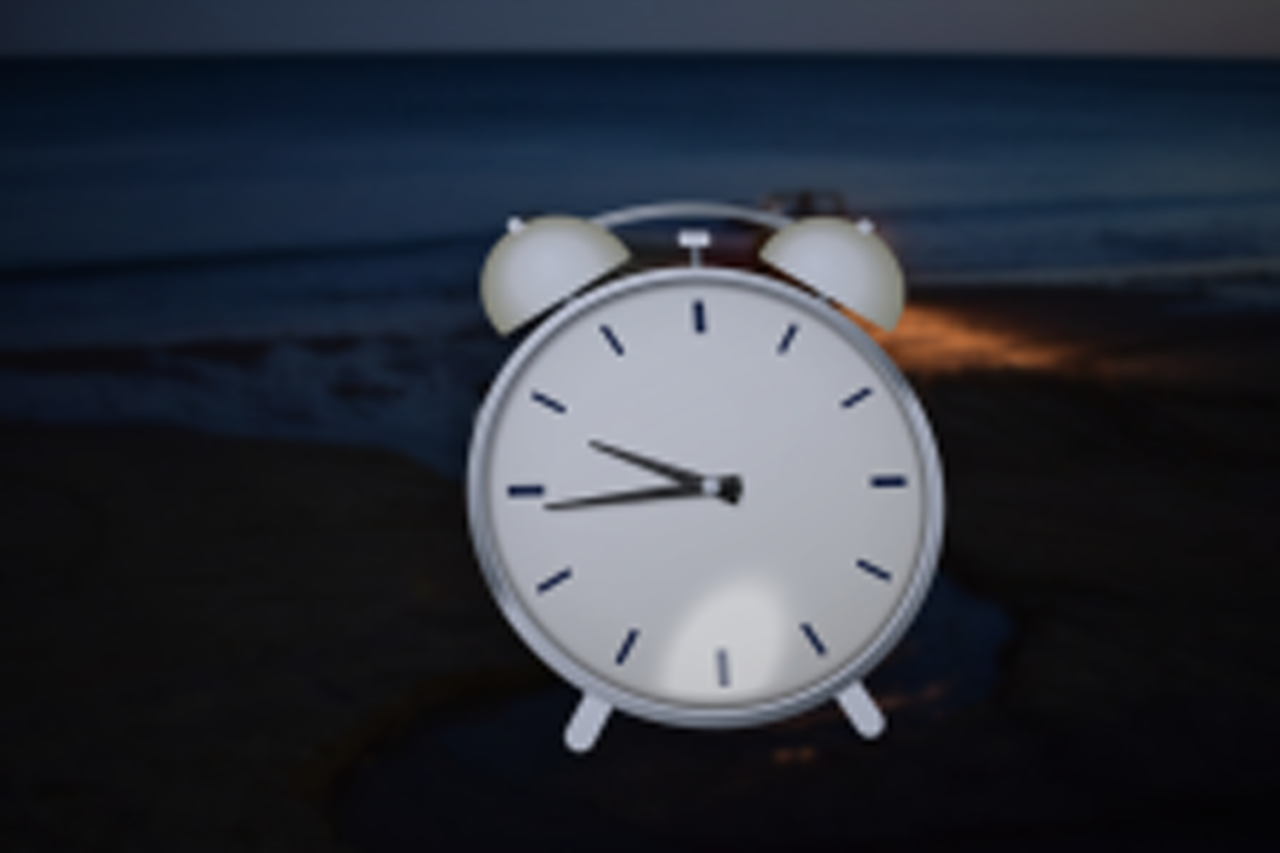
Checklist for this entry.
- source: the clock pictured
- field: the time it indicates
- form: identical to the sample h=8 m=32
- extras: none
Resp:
h=9 m=44
